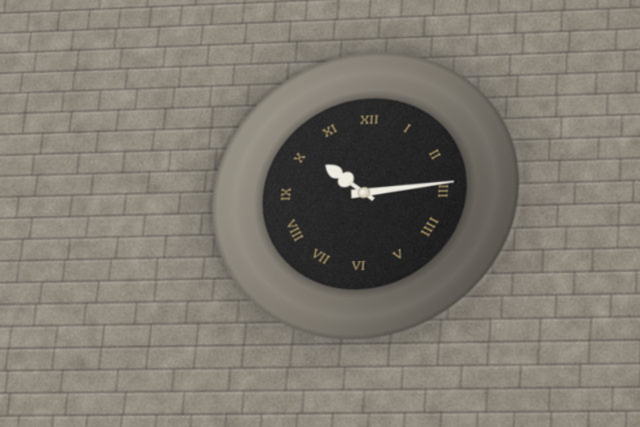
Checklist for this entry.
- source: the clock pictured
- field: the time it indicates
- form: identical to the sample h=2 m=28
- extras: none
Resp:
h=10 m=14
